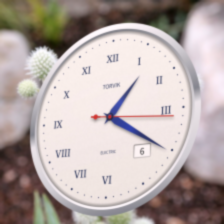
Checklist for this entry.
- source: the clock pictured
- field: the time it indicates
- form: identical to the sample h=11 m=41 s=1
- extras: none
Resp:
h=1 m=20 s=16
